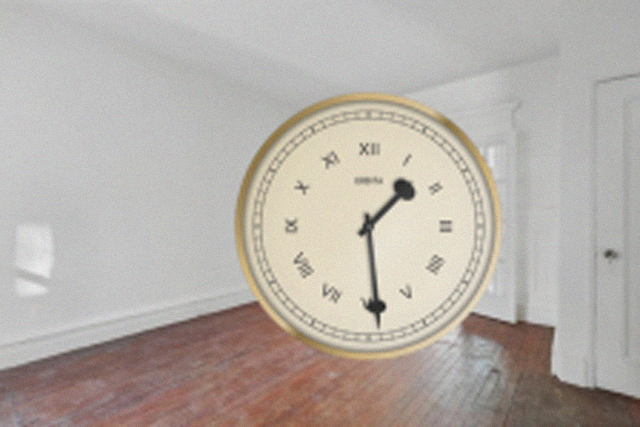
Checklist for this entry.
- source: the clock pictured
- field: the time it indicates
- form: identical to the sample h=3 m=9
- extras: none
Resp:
h=1 m=29
